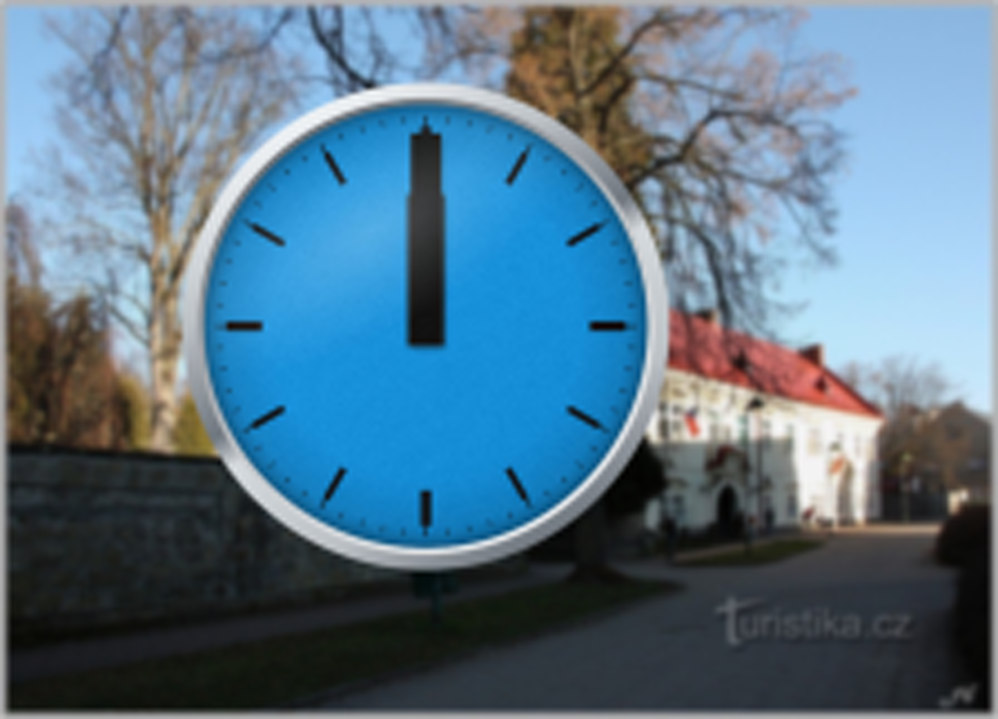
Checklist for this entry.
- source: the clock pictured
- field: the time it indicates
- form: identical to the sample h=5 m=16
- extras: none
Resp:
h=12 m=0
